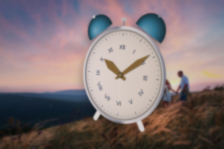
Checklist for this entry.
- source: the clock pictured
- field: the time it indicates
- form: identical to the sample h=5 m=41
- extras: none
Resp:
h=10 m=9
